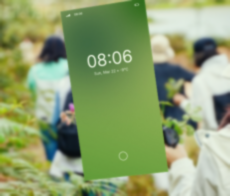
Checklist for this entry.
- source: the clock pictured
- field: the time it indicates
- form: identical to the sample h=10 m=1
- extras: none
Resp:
h=8 m=6
